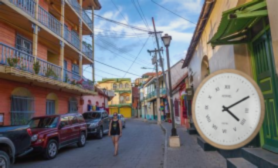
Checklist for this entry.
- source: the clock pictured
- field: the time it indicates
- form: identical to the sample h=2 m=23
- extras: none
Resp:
h=4 m=10
